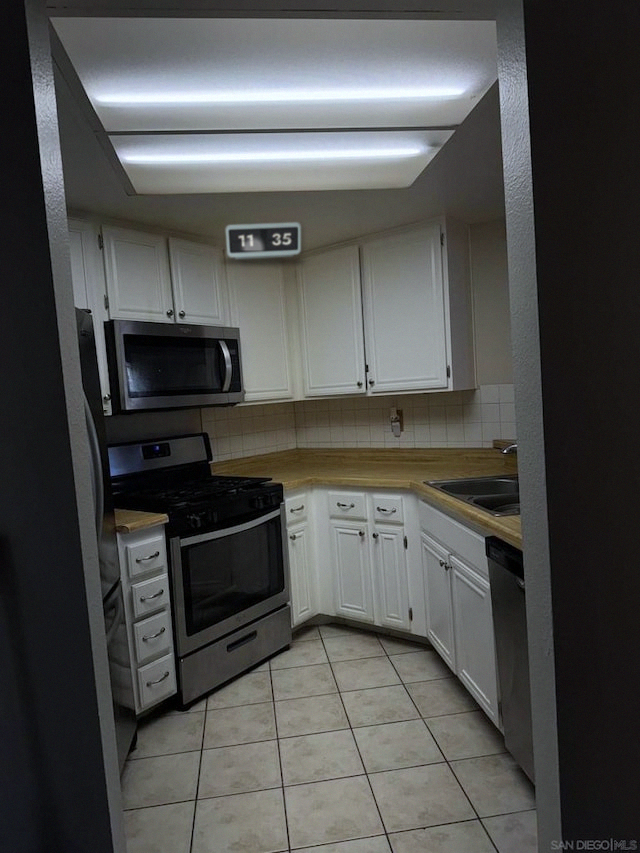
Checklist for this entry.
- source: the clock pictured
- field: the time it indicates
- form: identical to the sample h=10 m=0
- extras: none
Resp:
h=11 m=35
